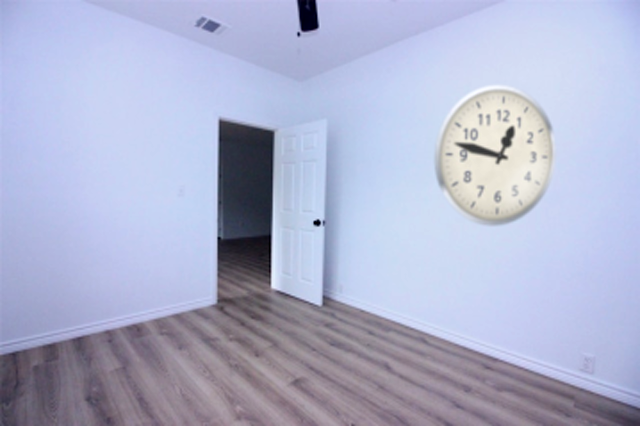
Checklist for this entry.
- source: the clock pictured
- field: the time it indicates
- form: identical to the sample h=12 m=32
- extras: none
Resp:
h=12 m=47
